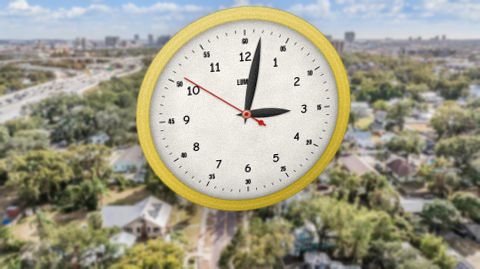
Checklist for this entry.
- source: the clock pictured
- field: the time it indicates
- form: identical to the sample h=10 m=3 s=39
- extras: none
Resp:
h=3 m=1 s=51
